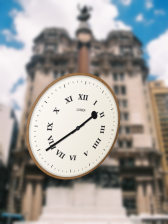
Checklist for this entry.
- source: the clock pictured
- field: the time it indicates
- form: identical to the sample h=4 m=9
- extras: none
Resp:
h=1 m=39
